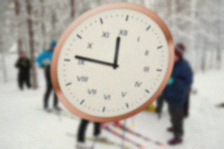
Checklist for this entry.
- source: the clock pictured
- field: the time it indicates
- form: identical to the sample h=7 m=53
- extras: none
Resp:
h=11 m=46
